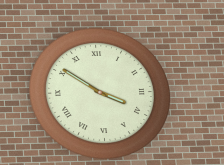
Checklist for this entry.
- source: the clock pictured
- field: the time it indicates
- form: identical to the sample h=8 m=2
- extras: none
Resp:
h=3 m=51
